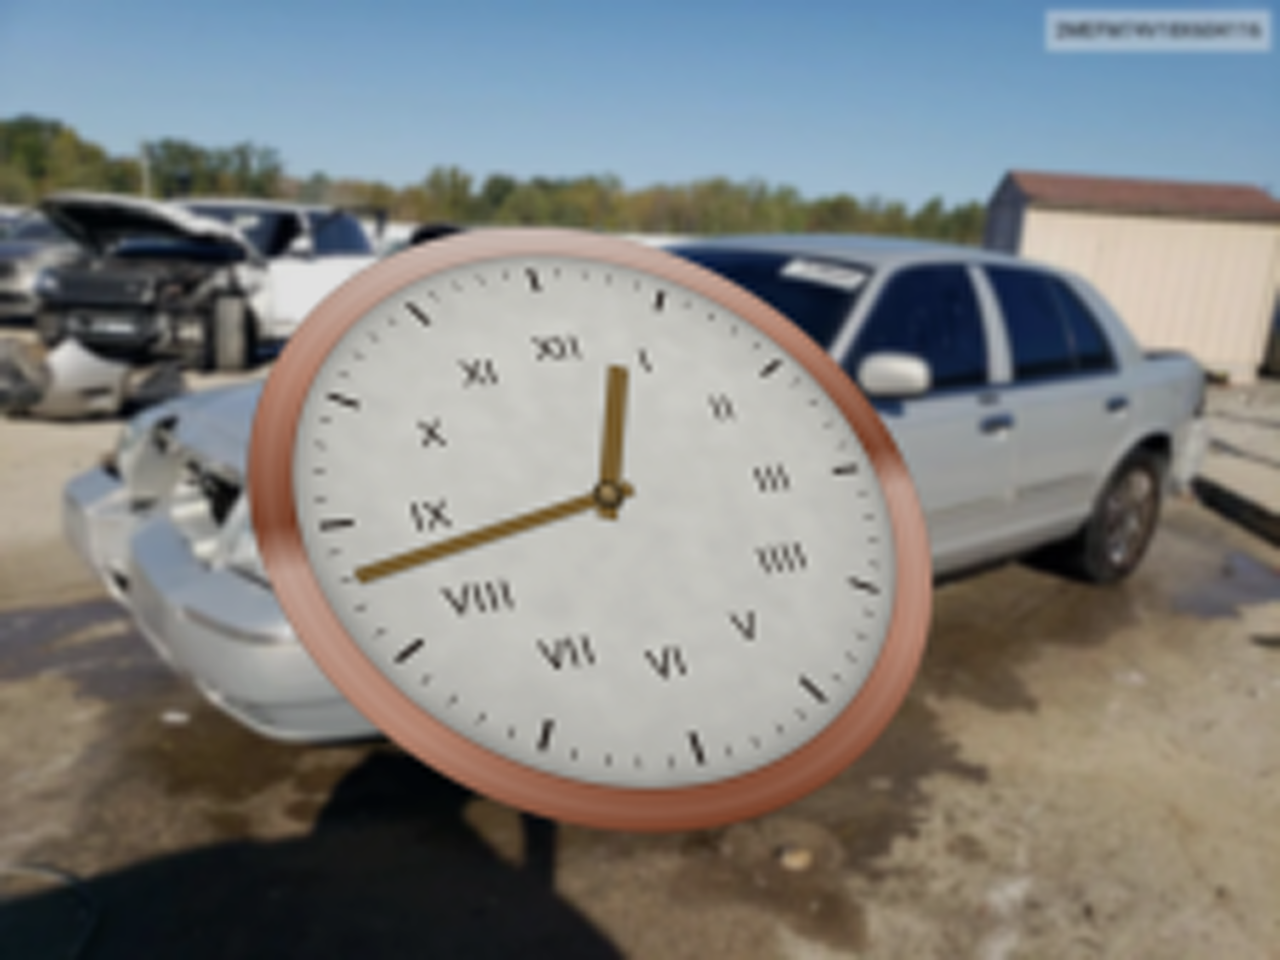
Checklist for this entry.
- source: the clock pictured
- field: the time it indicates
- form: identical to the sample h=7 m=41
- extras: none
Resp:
h=12 m=43
